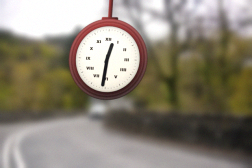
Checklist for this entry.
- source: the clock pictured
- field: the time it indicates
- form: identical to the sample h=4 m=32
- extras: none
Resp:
h=12 m=31
